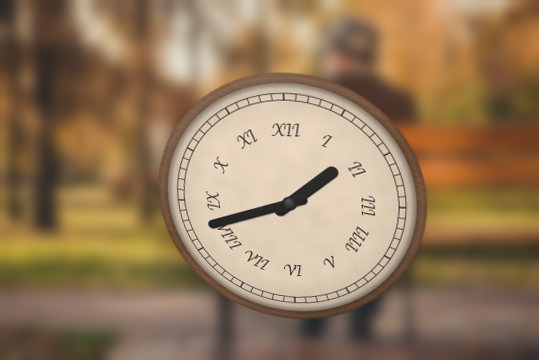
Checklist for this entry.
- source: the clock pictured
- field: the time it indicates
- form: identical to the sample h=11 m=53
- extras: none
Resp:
h=1 m=42
